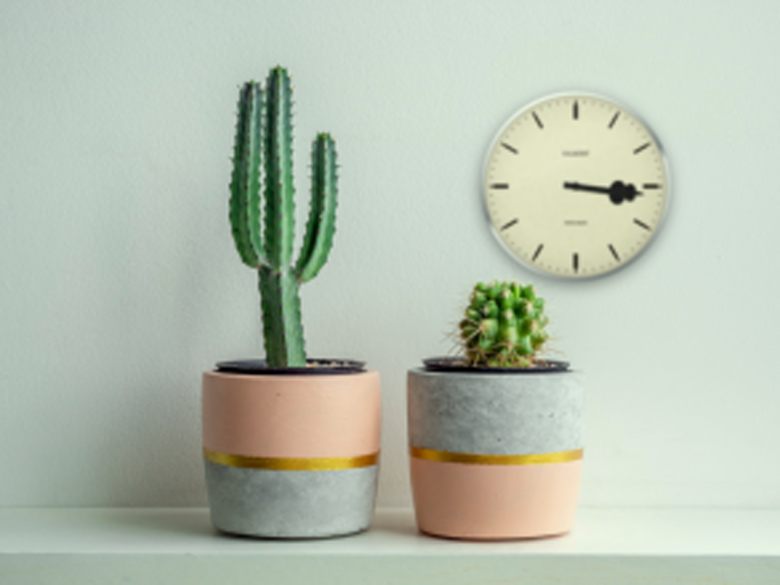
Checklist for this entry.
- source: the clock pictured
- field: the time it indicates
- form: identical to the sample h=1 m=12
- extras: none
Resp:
h=3 m=16
